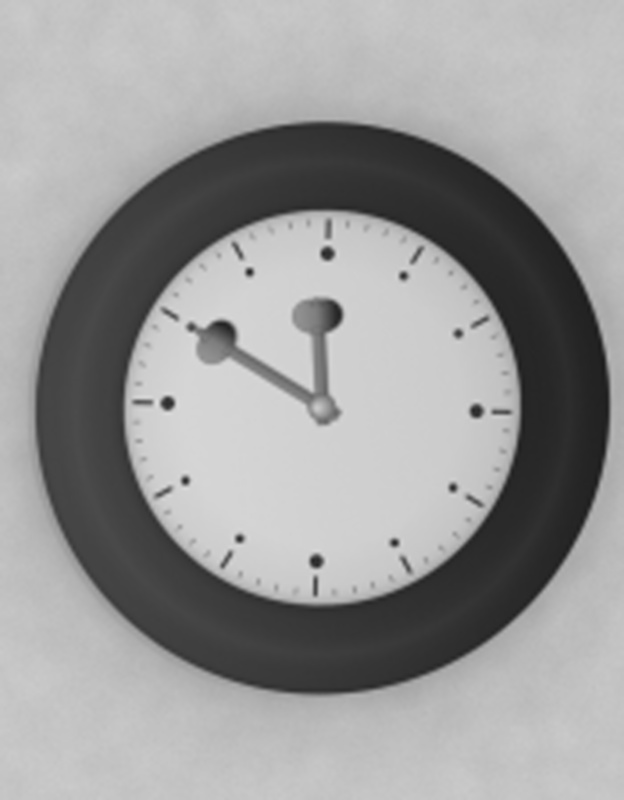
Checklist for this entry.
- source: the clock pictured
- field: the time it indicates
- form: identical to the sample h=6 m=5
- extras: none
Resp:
h=11 m=50
